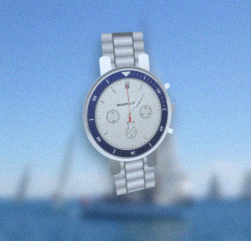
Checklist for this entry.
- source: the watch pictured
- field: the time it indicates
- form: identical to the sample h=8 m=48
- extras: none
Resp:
h=6 m=7
